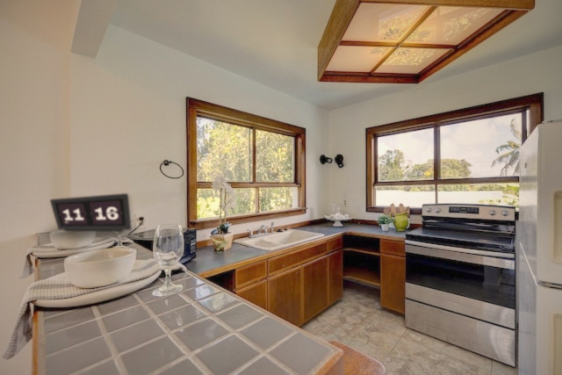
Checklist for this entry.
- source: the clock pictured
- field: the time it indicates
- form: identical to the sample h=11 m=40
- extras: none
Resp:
h=11 m=16
